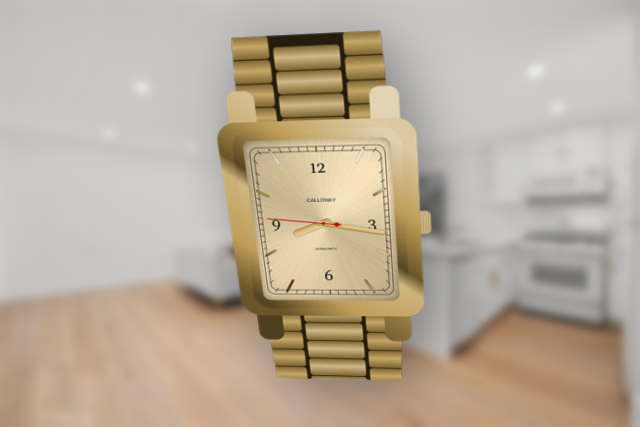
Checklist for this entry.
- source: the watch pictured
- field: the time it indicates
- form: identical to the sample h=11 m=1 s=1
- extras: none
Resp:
h=8 m=16 s=46
